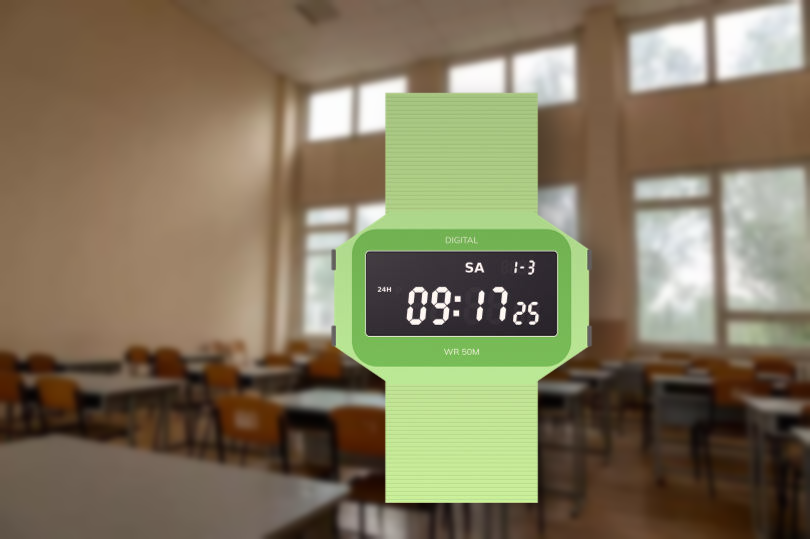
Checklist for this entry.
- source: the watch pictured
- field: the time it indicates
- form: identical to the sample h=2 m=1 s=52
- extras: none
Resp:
h=9 m=17 s=25
